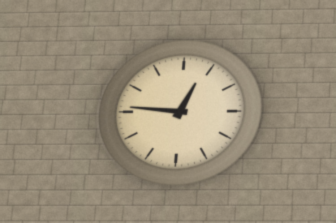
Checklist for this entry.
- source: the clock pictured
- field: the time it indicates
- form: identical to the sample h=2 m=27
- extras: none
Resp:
h=12 m=46
